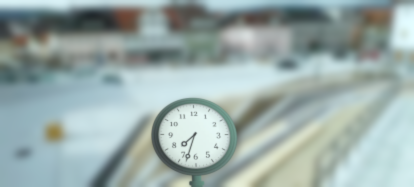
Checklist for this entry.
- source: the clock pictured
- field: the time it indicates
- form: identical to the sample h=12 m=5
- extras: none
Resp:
h=7 m=33
